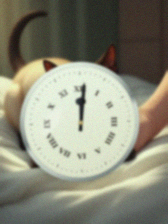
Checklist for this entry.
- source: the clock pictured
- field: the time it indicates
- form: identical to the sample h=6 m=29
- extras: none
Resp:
h=12 m=1
